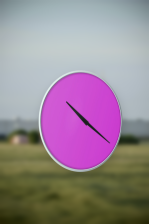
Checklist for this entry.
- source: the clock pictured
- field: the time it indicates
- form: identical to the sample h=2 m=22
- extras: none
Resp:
h=10 m=21
